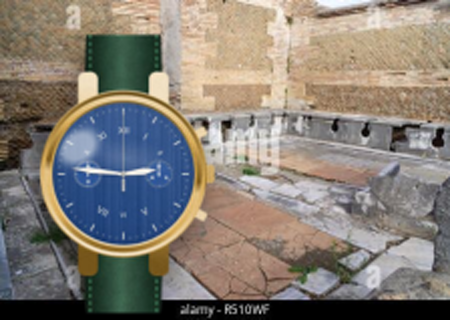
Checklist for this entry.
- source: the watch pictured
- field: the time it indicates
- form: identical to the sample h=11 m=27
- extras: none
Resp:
h=2 m=46
